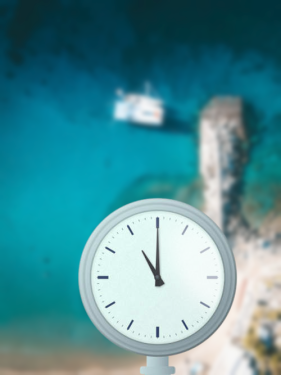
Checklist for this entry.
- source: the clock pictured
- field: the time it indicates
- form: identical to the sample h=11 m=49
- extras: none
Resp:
h=11 m=0
